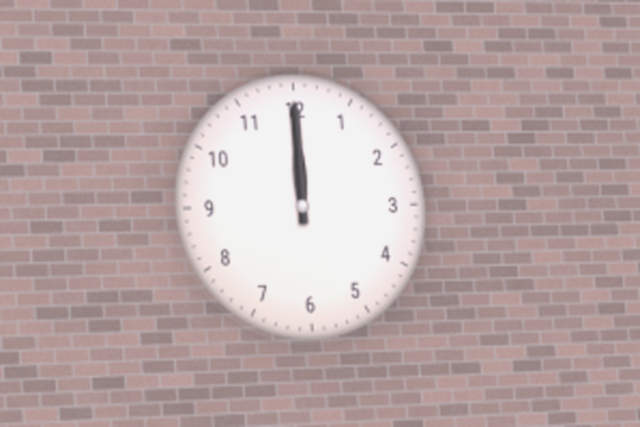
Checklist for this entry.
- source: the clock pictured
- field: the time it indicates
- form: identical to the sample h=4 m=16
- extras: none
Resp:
h=12 m=0
